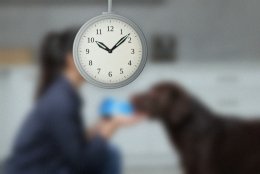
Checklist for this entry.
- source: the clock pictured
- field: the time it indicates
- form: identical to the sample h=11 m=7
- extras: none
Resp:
h=10 m=8
